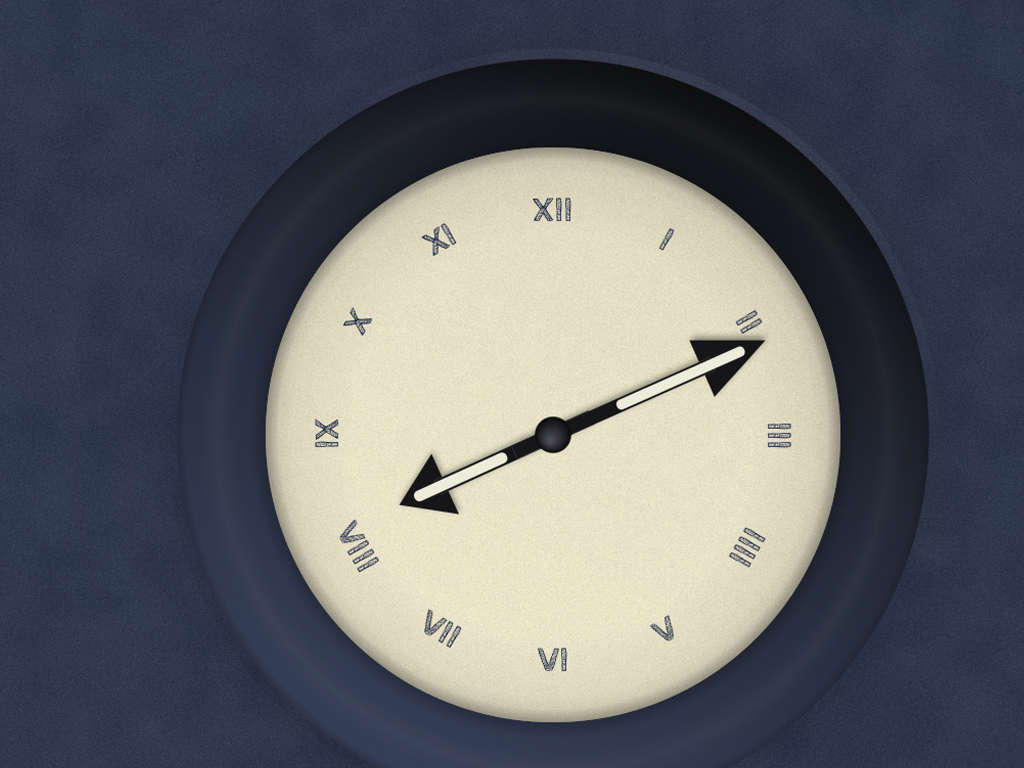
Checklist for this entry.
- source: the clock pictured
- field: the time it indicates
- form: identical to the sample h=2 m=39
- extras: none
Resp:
h=8 m=11
